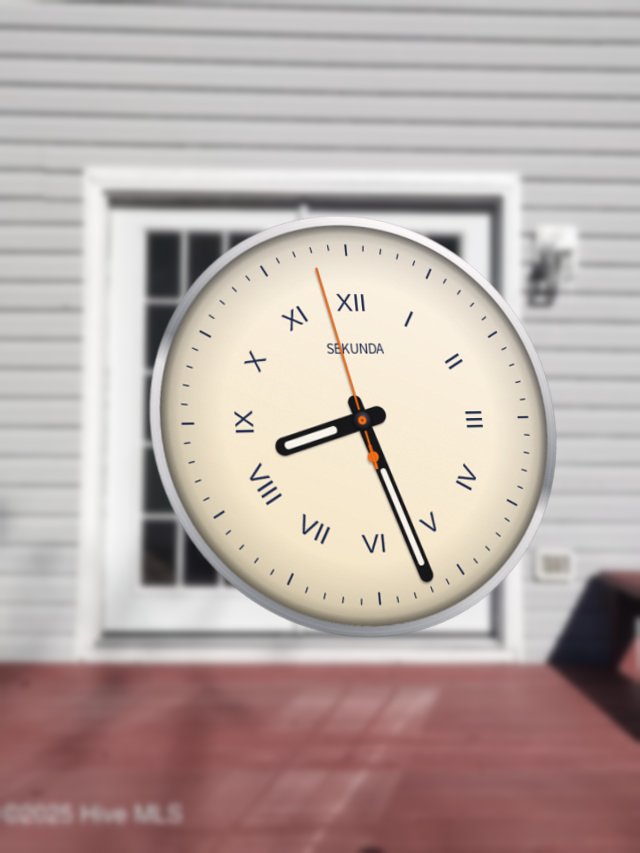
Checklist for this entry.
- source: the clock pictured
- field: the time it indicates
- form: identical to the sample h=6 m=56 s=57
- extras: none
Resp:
h=8 m=26 s=58
